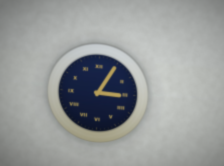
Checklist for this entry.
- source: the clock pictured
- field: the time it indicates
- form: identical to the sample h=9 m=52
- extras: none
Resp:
h=3 m=5
